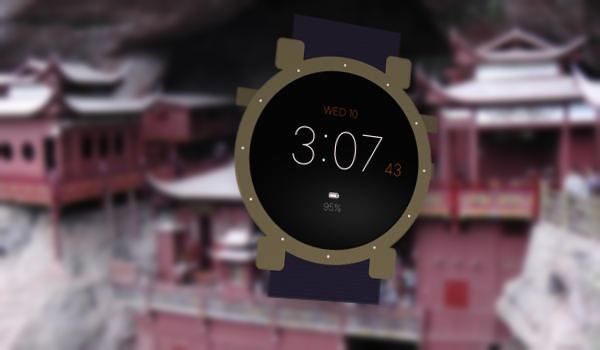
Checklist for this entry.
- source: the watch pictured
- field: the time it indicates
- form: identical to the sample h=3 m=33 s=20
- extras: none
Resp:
h=3 m=7 s=43
